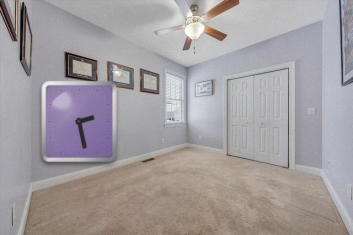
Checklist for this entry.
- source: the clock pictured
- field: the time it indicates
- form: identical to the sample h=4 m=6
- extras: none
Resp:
h=2 m=28
